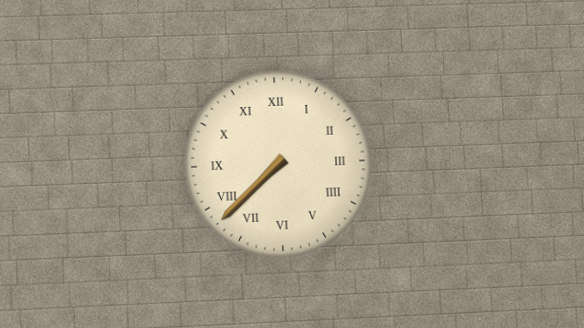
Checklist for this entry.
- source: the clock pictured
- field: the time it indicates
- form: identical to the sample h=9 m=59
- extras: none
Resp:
h=7 m=38
